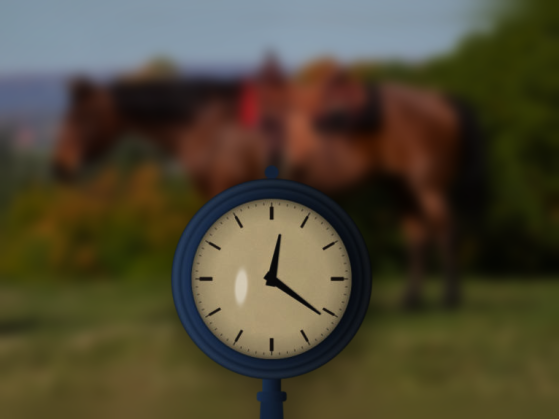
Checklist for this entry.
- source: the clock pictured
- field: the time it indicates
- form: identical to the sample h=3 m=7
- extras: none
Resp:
h=12 m=21
